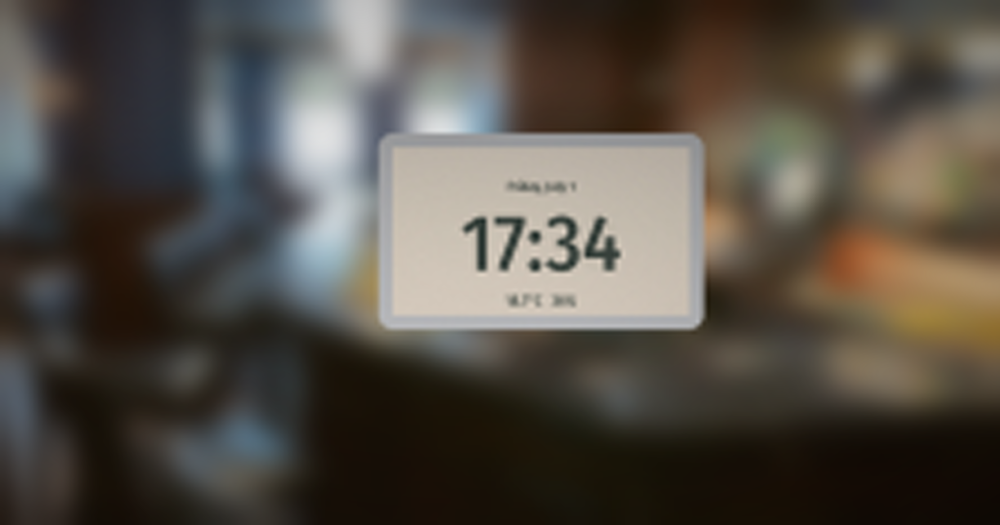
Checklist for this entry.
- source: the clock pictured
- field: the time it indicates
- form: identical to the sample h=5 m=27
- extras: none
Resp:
h=17 m=34
